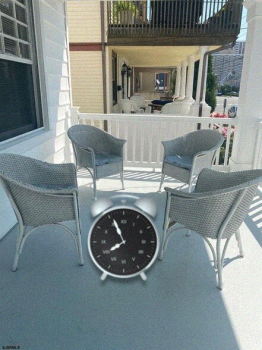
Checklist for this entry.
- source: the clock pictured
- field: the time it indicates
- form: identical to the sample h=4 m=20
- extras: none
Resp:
h=7 m=56
